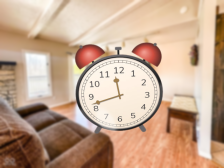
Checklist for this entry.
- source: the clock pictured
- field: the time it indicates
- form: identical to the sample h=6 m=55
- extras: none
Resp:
h=11 m=42
